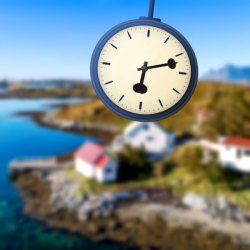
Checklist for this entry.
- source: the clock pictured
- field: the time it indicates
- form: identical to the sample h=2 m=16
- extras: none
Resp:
h=6 m=12
